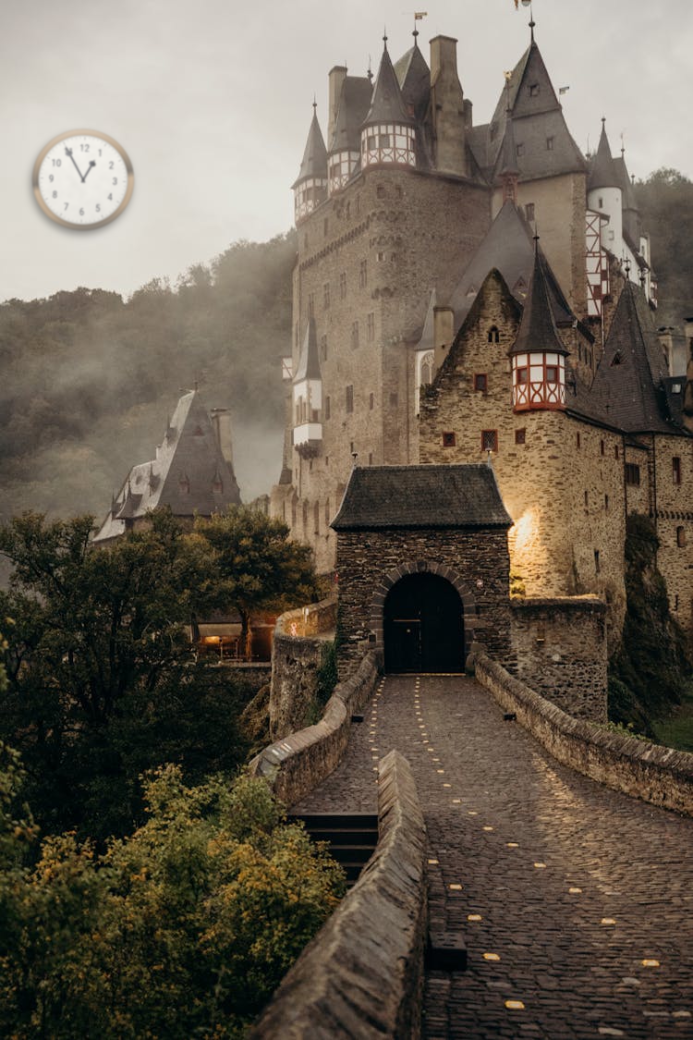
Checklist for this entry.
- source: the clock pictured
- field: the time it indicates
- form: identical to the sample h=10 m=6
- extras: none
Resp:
h=12 m=55
